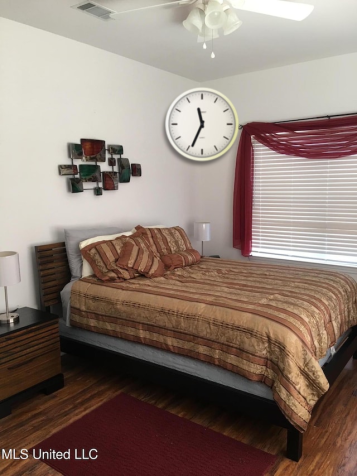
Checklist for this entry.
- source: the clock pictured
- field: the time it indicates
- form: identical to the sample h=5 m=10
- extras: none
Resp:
h=11 m=34
